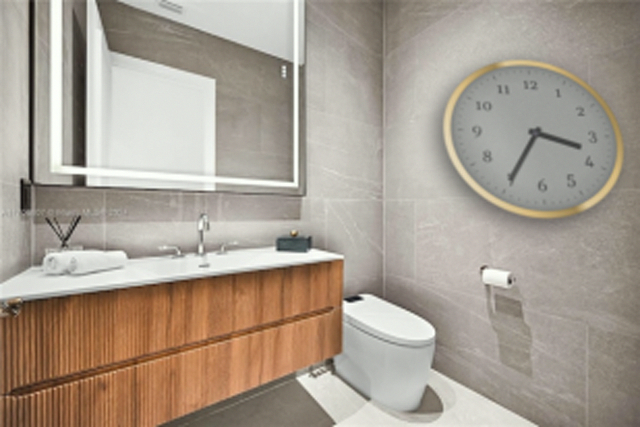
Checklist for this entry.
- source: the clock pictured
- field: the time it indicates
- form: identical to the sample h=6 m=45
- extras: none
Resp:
h=3 m=35
